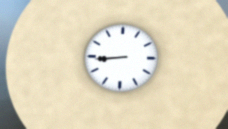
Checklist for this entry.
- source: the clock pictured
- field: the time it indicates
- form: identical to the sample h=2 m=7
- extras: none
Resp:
h=8 m=44
